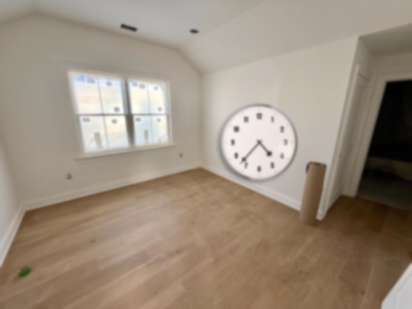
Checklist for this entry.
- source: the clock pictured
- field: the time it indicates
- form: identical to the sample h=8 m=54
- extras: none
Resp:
h=4 m=37
